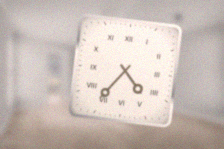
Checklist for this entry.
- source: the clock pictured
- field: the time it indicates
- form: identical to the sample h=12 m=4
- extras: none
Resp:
h=4 m=36
